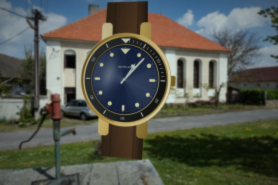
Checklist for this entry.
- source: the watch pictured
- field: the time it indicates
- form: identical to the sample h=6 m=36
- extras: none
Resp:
h=1 m=7
